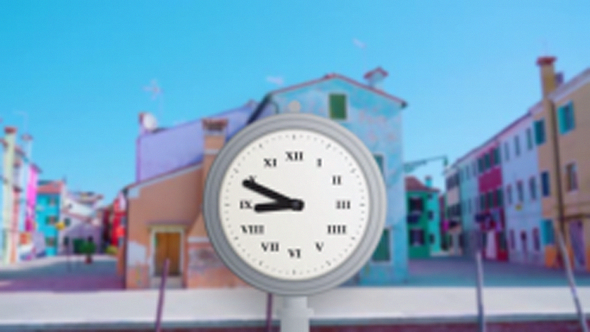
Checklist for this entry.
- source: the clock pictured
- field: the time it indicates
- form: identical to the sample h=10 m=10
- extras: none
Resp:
h=8 m=49
